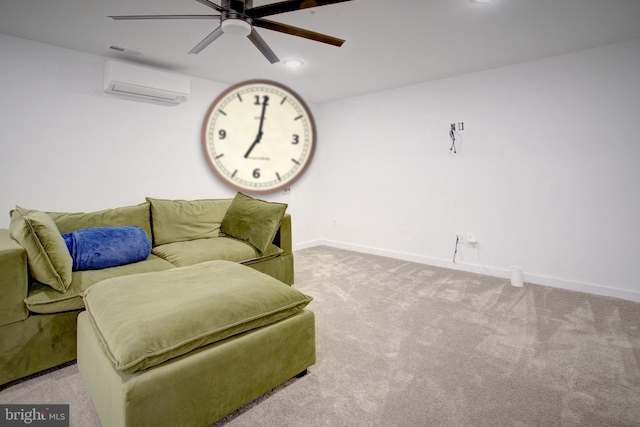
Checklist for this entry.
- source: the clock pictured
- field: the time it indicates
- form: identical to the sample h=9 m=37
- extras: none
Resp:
h=7 m=1
